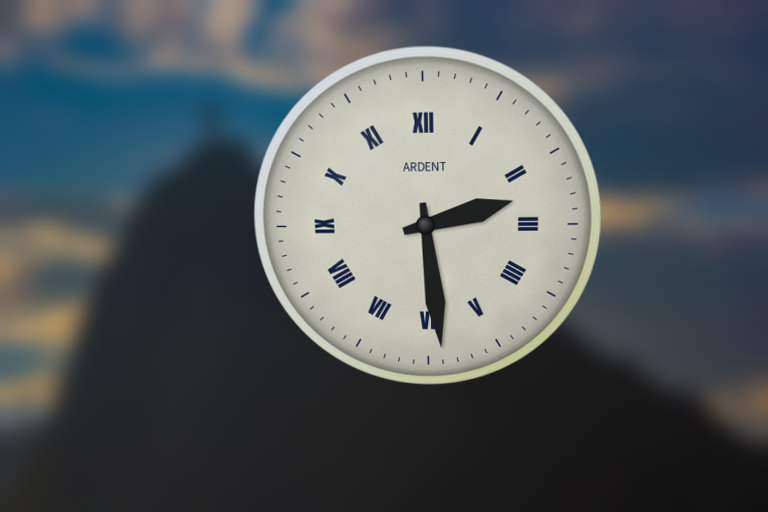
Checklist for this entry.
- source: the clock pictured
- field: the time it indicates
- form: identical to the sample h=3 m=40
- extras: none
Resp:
h=2 m=29
